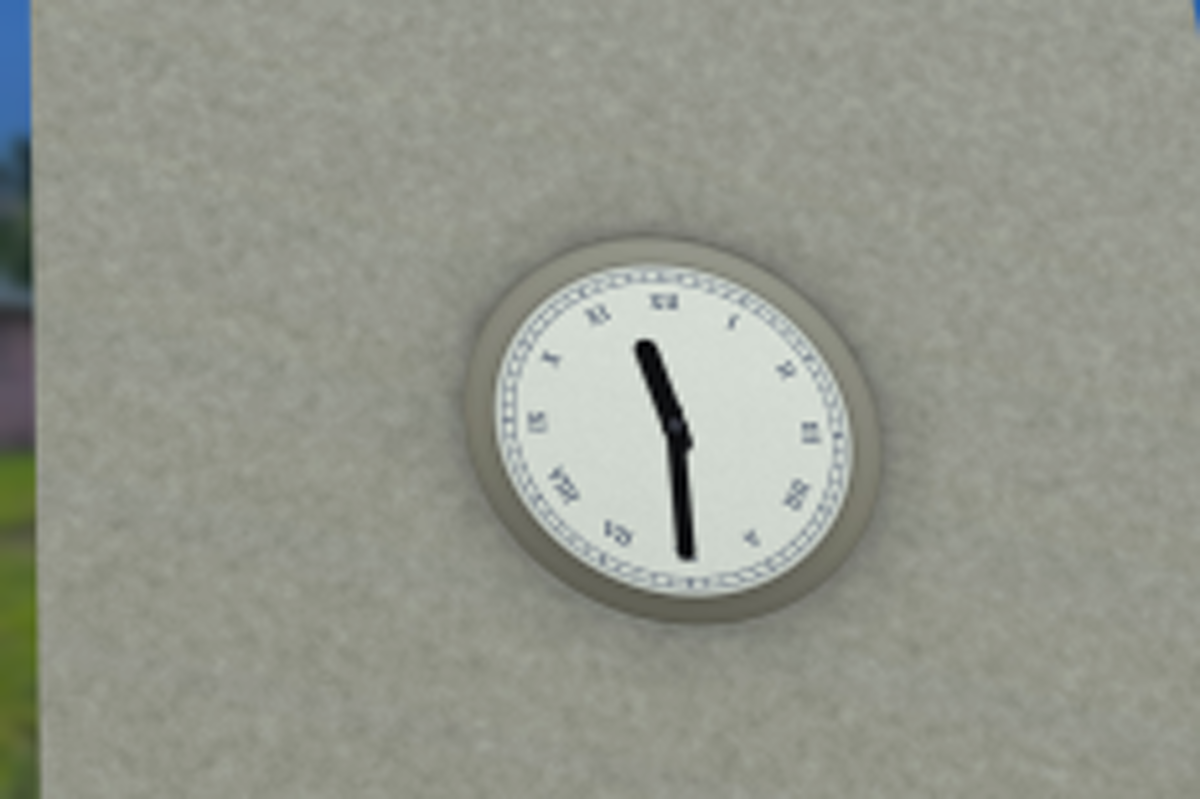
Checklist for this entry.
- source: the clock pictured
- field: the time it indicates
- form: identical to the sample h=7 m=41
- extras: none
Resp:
h=11 m=30
